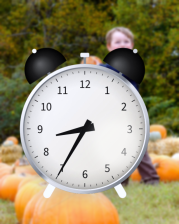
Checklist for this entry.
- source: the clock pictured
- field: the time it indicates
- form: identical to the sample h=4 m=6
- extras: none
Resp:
h=8 m=35
